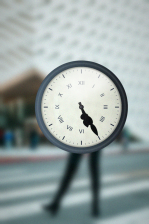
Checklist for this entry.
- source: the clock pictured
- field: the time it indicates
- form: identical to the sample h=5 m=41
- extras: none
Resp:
h=5 m=25
